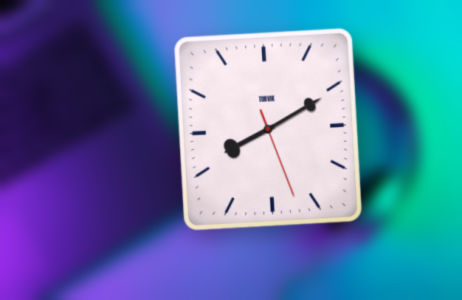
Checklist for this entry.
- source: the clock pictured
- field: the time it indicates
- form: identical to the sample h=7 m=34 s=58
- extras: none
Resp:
h=8 m=10 s=27
